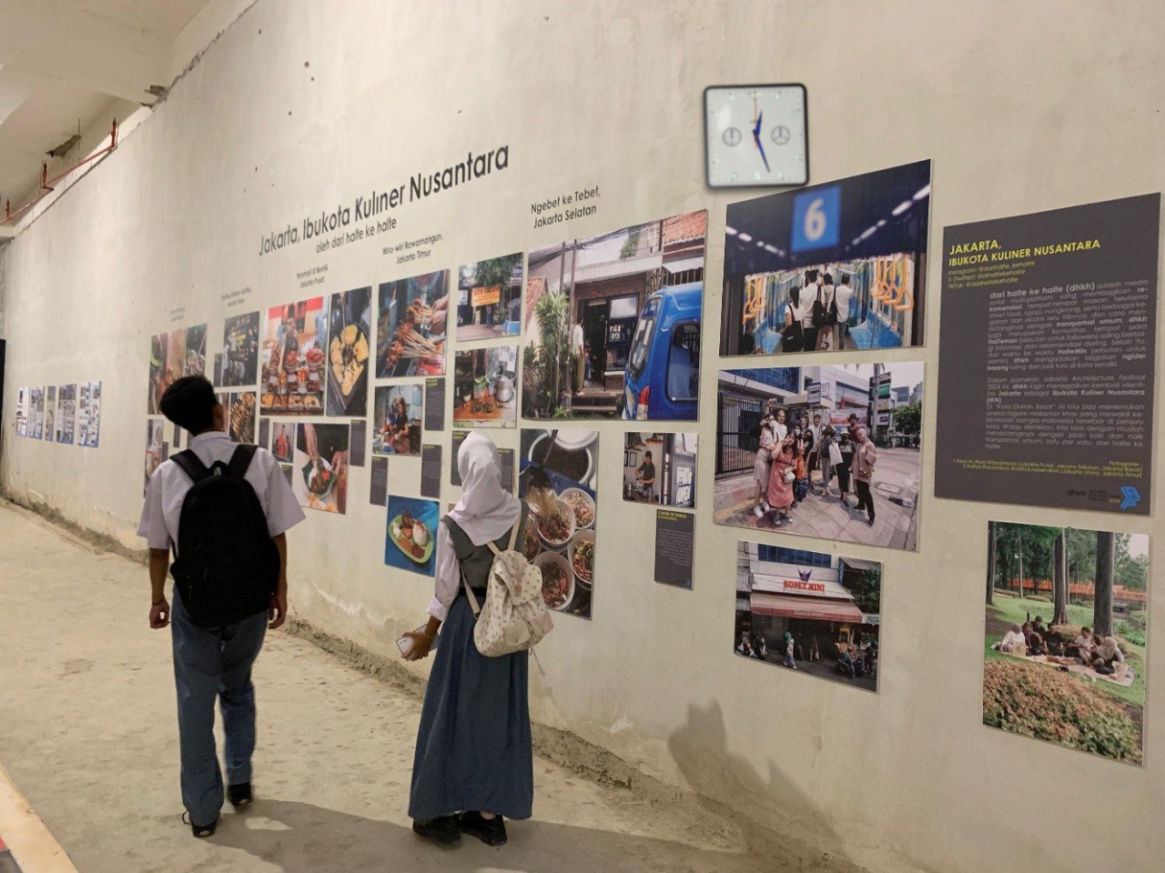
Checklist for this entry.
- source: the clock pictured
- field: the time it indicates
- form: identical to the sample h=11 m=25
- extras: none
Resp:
h=12 m=27
